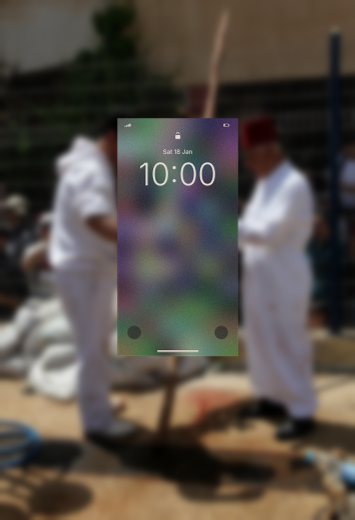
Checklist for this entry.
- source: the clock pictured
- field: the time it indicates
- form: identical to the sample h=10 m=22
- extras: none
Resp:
h=10 m=0
